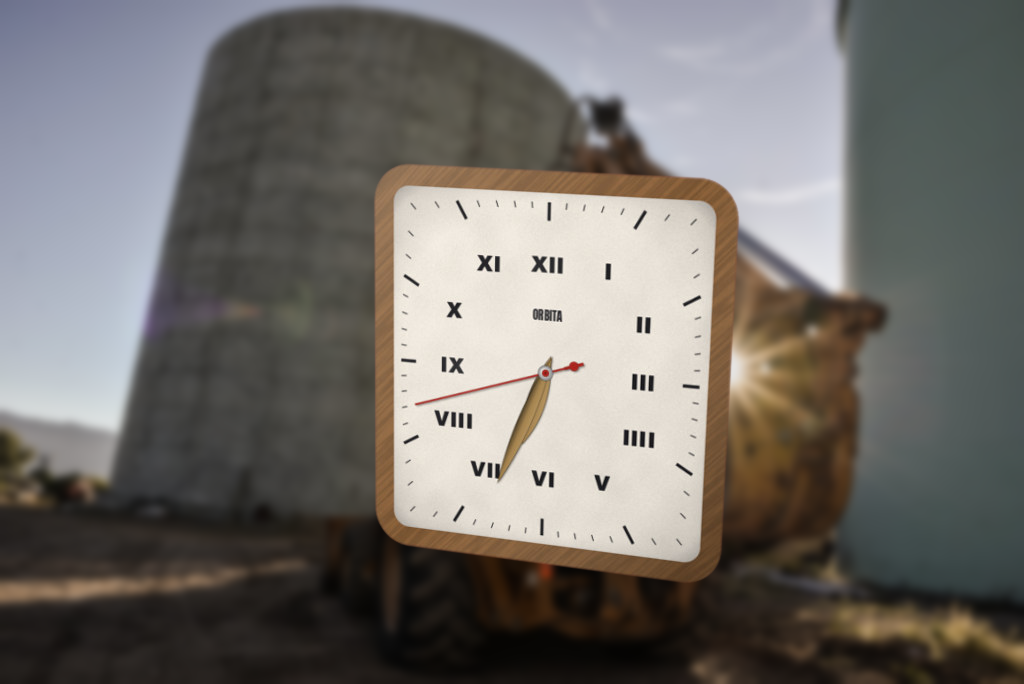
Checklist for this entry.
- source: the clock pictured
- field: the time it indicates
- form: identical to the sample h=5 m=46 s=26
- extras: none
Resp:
h=6 m=33 s=42
